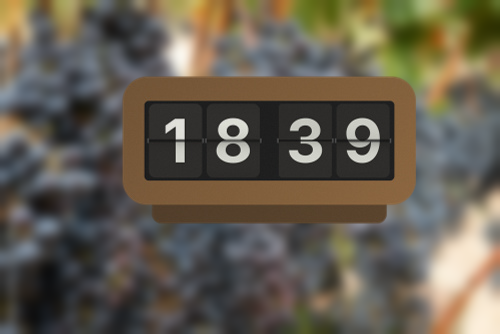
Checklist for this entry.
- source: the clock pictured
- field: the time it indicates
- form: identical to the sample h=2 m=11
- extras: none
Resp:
h=18 m=39
